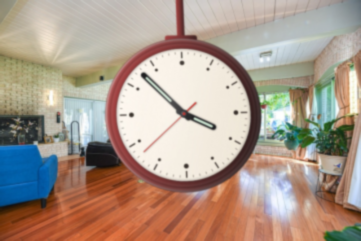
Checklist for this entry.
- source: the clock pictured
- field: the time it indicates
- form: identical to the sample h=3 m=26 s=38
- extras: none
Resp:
h=3 m=52 s=38
